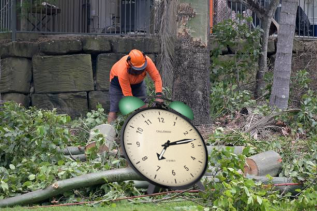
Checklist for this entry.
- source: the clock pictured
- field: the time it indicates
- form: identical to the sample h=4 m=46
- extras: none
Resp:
h=7 m=13
